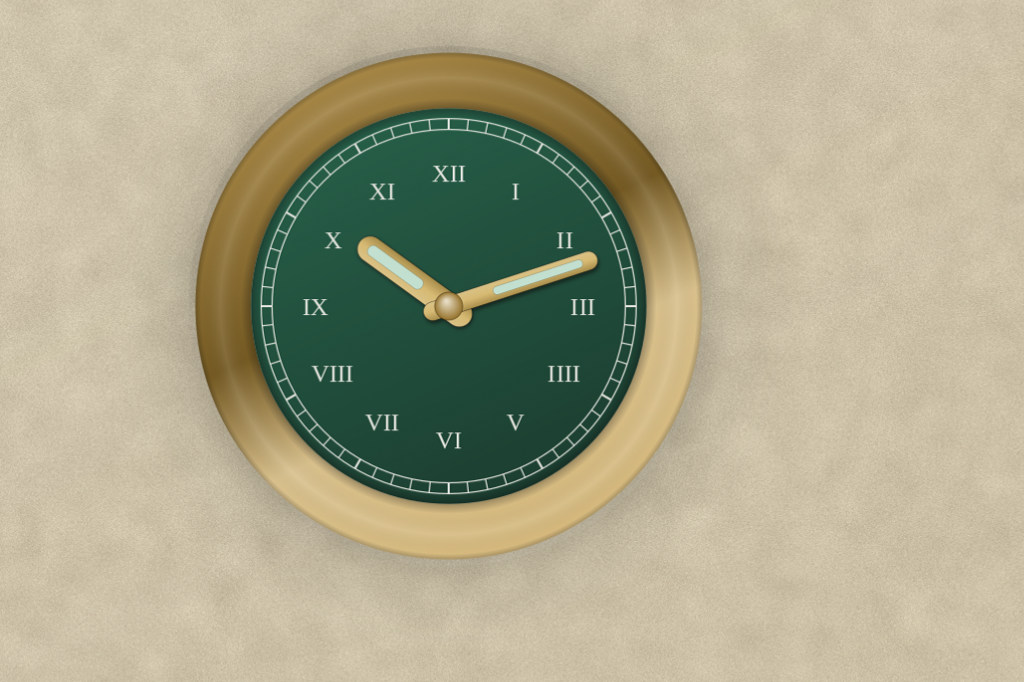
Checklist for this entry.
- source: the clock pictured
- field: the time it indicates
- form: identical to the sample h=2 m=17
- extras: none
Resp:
h=10 m=12
